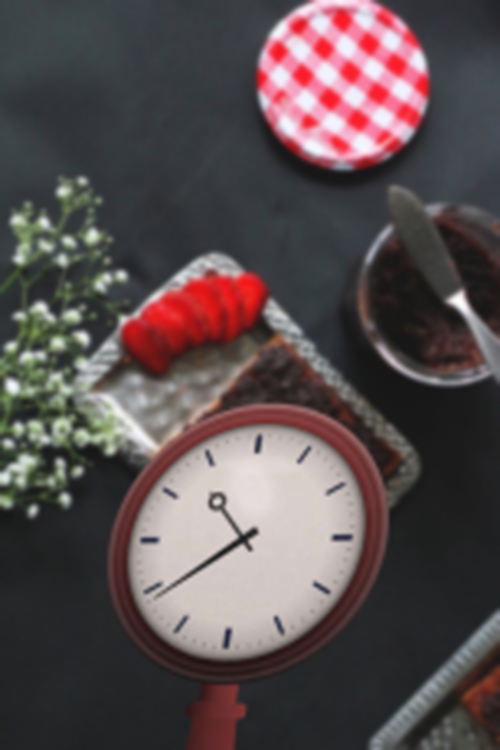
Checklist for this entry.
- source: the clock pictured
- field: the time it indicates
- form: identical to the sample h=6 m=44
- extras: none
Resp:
h=10 m=39
